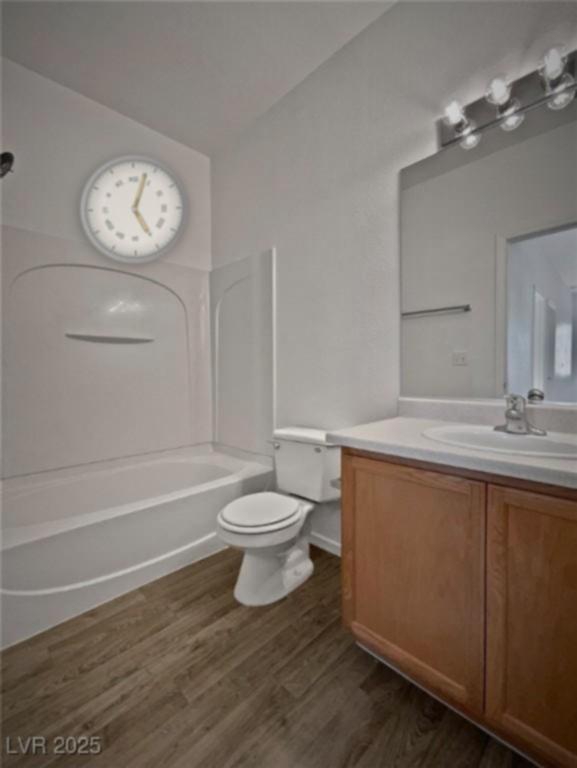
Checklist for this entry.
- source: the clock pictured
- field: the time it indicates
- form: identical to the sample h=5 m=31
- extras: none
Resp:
h=5 m=3
